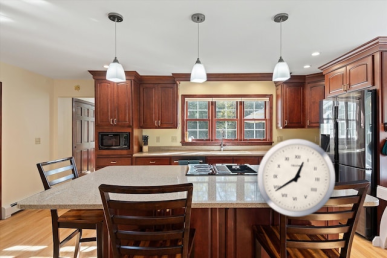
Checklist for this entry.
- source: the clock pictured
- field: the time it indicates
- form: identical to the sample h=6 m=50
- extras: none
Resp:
h=12 m=39
